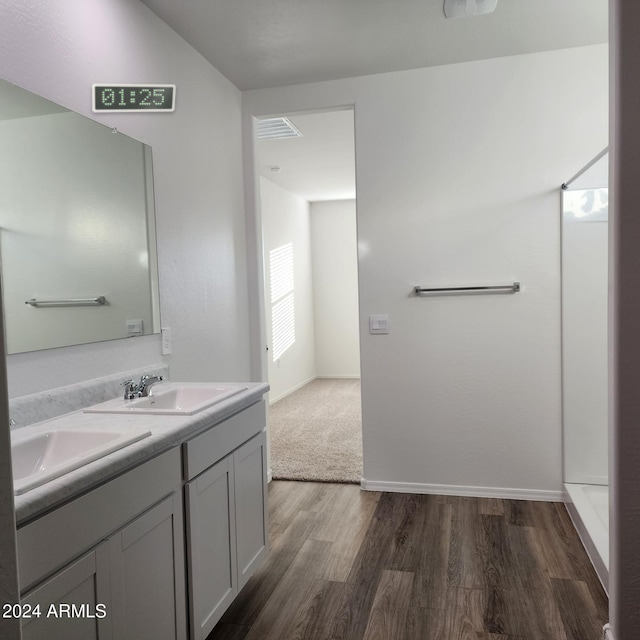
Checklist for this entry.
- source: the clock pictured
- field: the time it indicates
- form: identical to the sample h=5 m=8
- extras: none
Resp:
h=1 m=25
